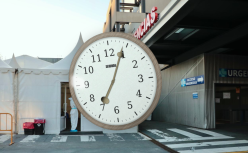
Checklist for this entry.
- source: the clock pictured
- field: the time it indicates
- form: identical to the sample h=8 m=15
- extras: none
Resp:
h=7 m=4
